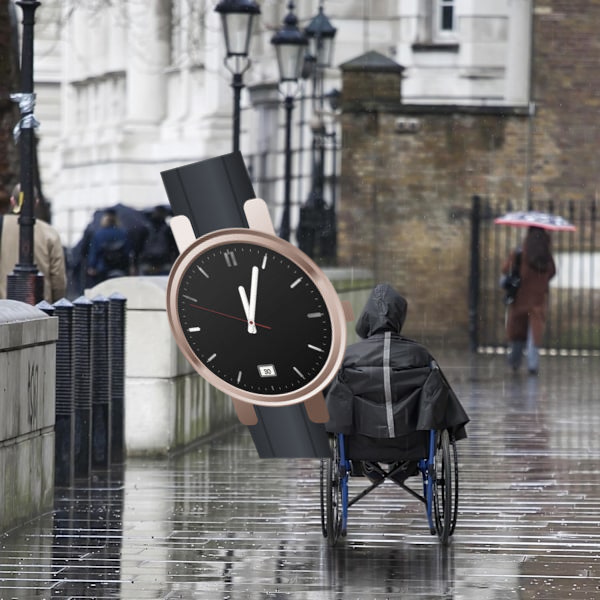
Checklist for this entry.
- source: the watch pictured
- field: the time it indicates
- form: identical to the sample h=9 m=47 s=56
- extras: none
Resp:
h=12 m=3 s=49
